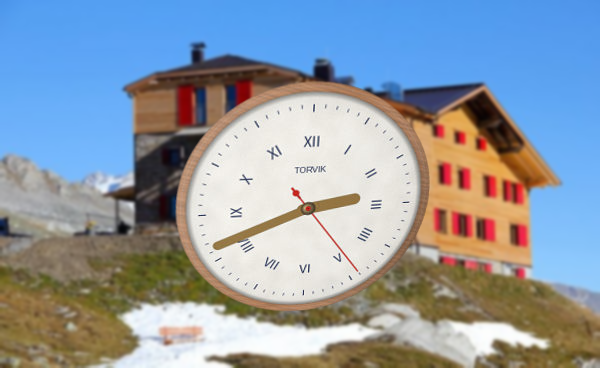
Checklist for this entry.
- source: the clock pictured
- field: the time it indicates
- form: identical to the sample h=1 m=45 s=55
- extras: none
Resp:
h=2 m=41 s=24
